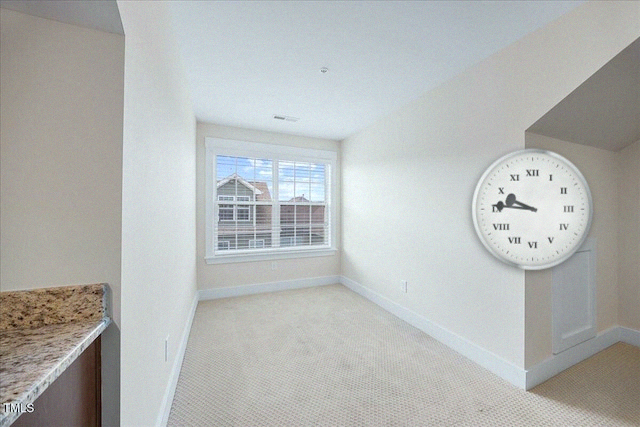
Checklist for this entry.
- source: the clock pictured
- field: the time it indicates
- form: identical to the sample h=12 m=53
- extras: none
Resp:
h=9 m=46
